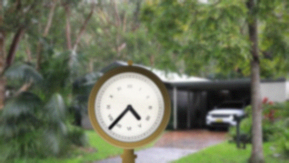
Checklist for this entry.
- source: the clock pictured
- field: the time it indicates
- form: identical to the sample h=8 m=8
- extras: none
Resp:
h=4 m=37
